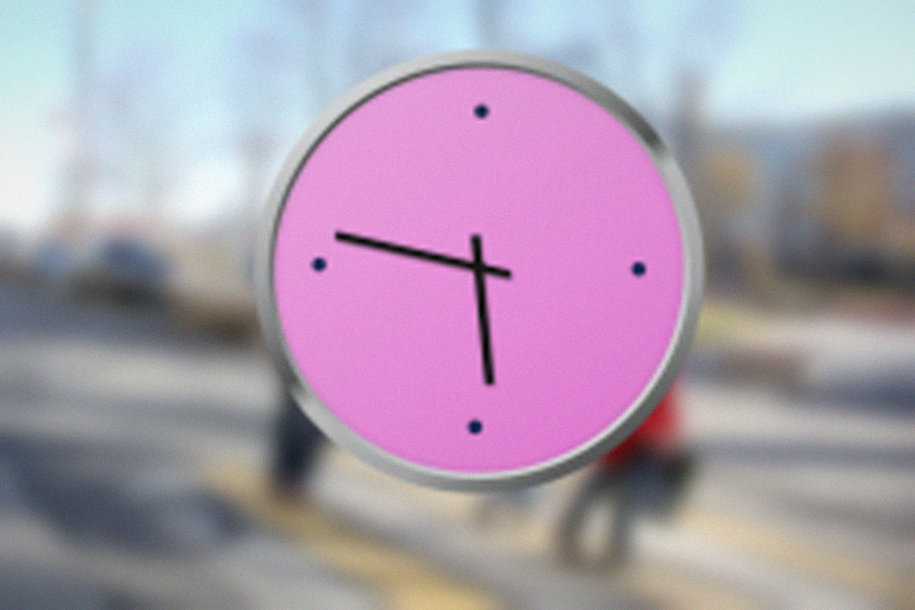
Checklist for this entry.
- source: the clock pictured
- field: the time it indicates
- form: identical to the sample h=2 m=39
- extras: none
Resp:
h=5 m=47
